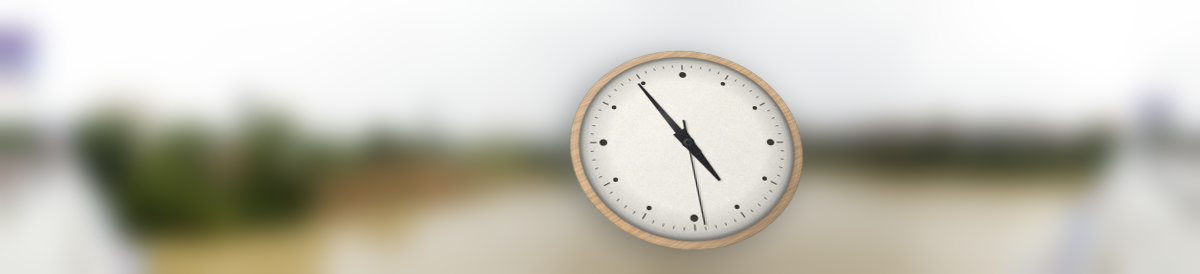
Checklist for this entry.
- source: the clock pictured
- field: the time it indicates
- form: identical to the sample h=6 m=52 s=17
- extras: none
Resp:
h=4 m=54 s=29
